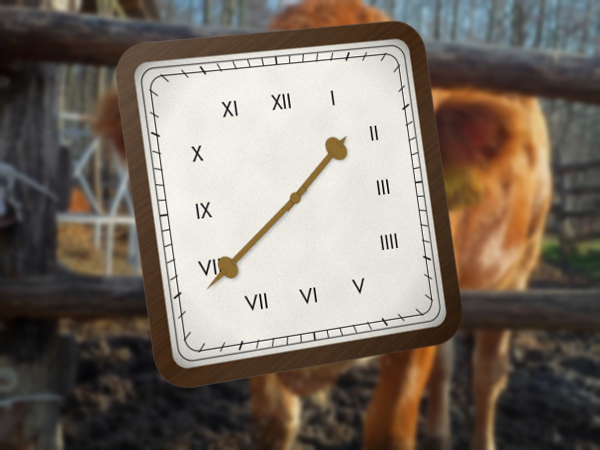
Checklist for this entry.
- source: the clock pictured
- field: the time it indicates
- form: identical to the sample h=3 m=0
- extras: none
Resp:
h=1 m=39
